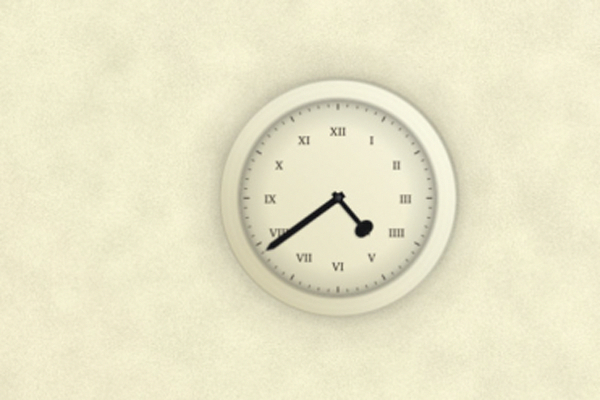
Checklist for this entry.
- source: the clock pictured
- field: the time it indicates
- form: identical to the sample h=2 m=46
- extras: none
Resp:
h=4 m=39
